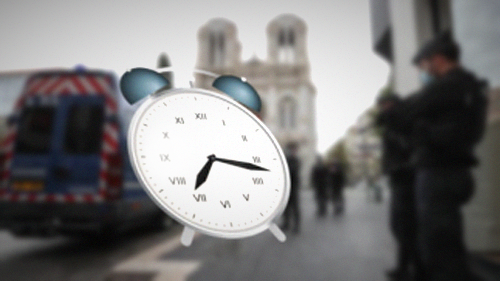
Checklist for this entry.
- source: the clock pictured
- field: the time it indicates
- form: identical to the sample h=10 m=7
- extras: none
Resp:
h=7 m=17
